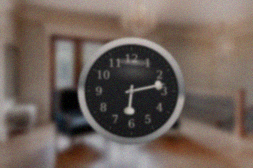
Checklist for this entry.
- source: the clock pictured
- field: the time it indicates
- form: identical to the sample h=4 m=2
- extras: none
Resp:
h=6 m=13
